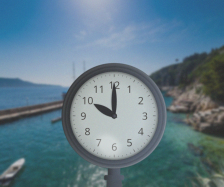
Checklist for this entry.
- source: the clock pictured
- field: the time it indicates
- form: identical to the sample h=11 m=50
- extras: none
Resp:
h=10 m=0
